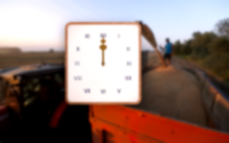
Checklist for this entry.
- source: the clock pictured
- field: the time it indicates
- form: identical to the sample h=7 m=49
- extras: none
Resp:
h=12 m=0
